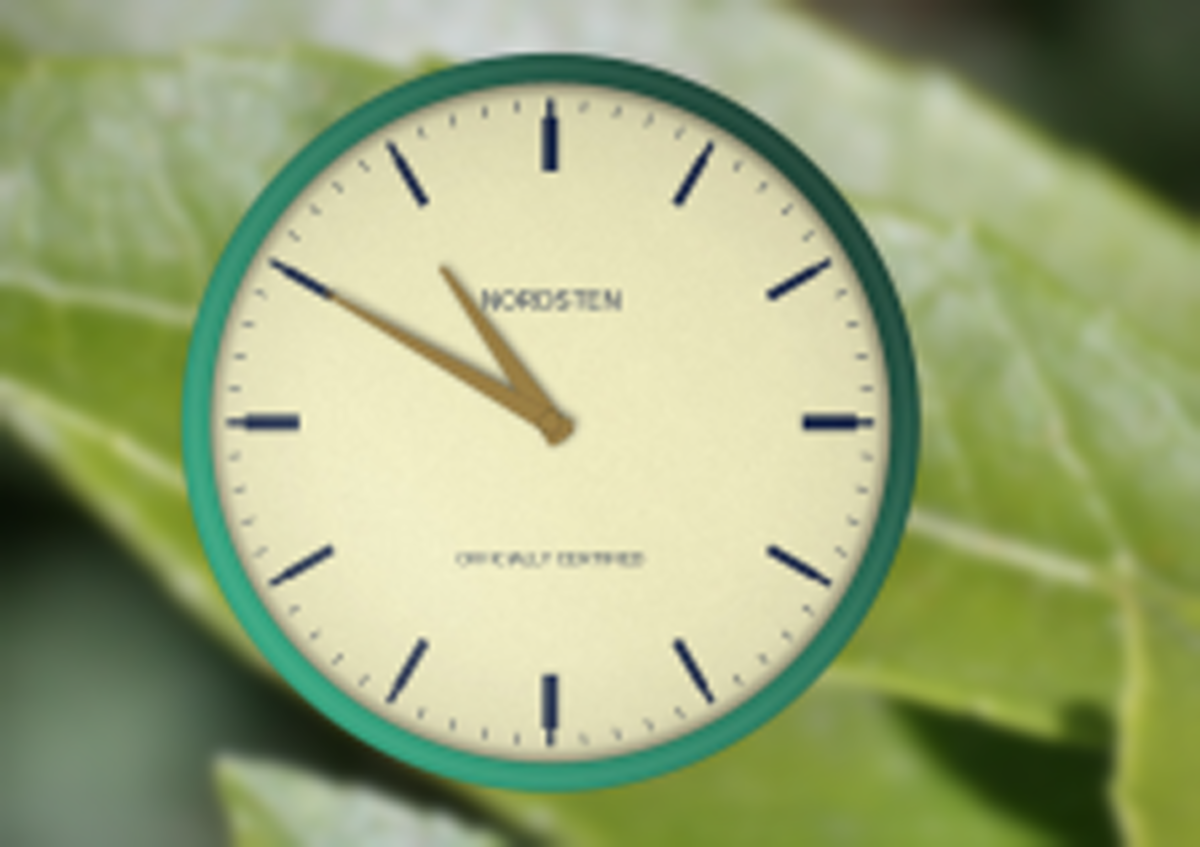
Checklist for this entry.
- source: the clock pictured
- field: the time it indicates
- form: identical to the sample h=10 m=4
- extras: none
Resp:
h=10 m=50
